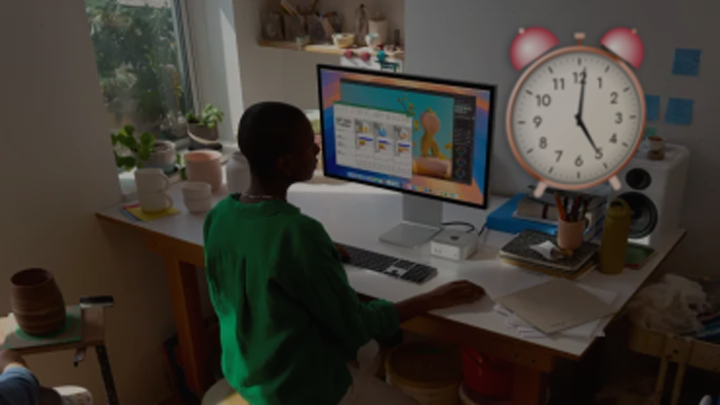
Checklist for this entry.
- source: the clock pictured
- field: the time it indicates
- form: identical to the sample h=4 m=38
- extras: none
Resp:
h=5 m=1
